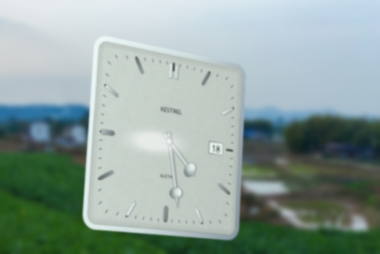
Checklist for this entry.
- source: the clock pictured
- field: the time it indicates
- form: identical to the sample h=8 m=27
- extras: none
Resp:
h=4 m=28
